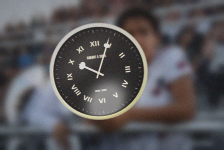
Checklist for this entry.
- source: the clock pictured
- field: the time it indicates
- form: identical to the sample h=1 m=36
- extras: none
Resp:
h=10 m=4
